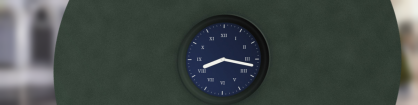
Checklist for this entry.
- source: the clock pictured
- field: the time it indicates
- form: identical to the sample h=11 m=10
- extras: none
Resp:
h=8 m=17
